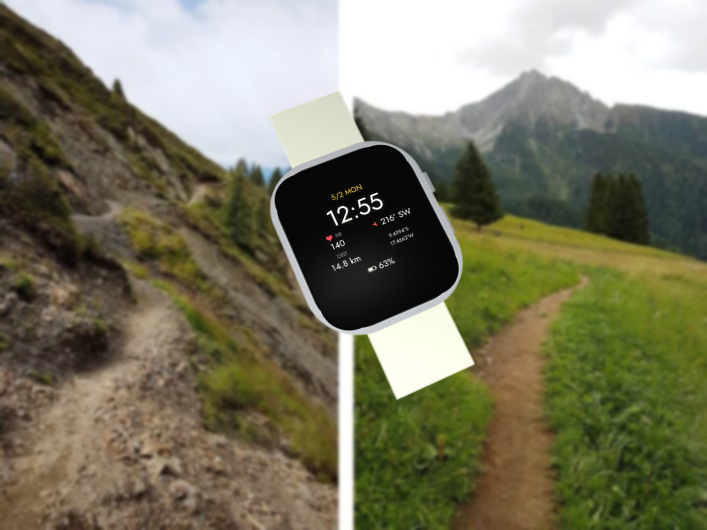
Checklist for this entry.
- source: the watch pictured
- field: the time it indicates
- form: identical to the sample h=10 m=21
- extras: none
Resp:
h=12 m=55
